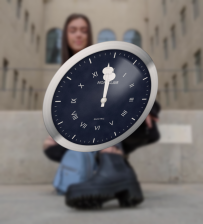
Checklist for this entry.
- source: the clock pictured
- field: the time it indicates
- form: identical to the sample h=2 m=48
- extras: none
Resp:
h=11 m=59
